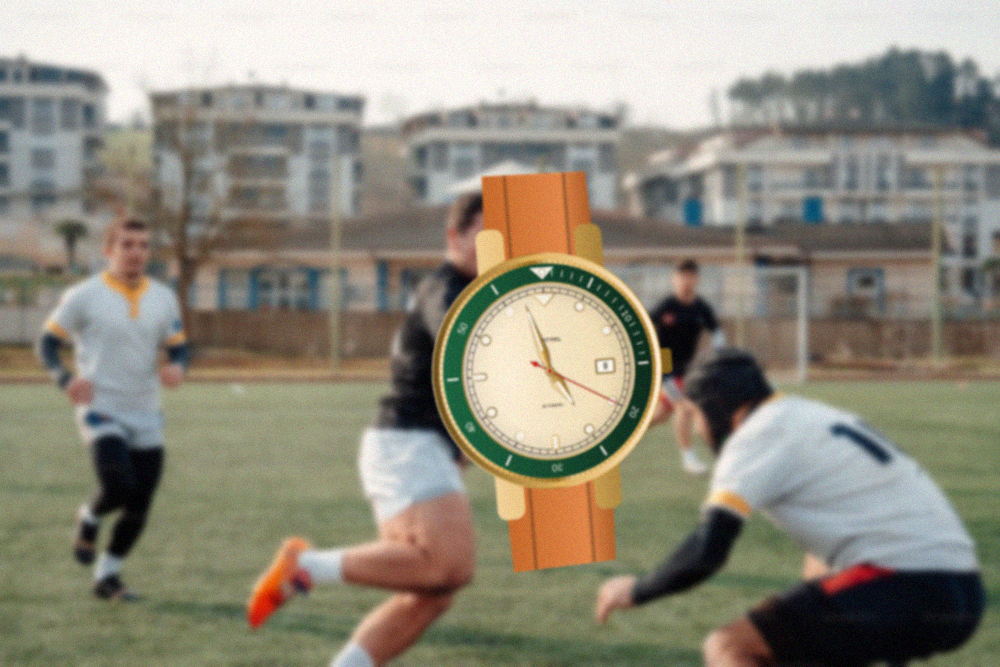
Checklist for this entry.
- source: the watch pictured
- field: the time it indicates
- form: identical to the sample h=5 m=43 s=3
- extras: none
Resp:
h=4 m=57 s=20
